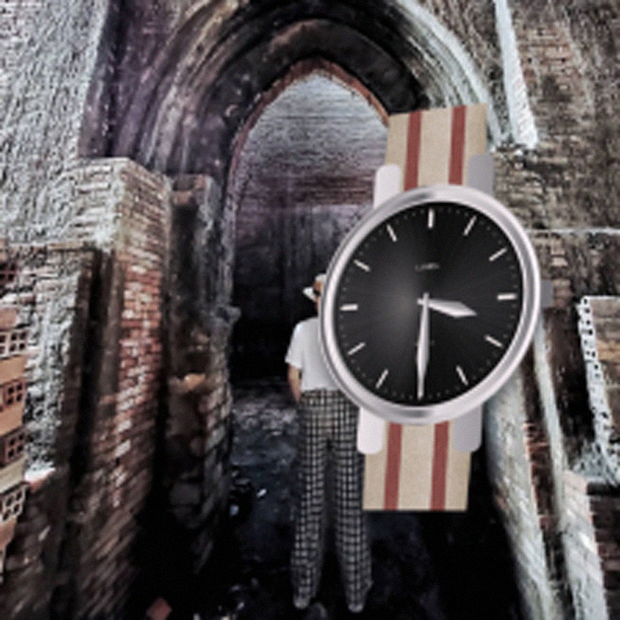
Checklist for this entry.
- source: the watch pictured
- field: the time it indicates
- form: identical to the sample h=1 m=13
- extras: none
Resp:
h=3 m=30
